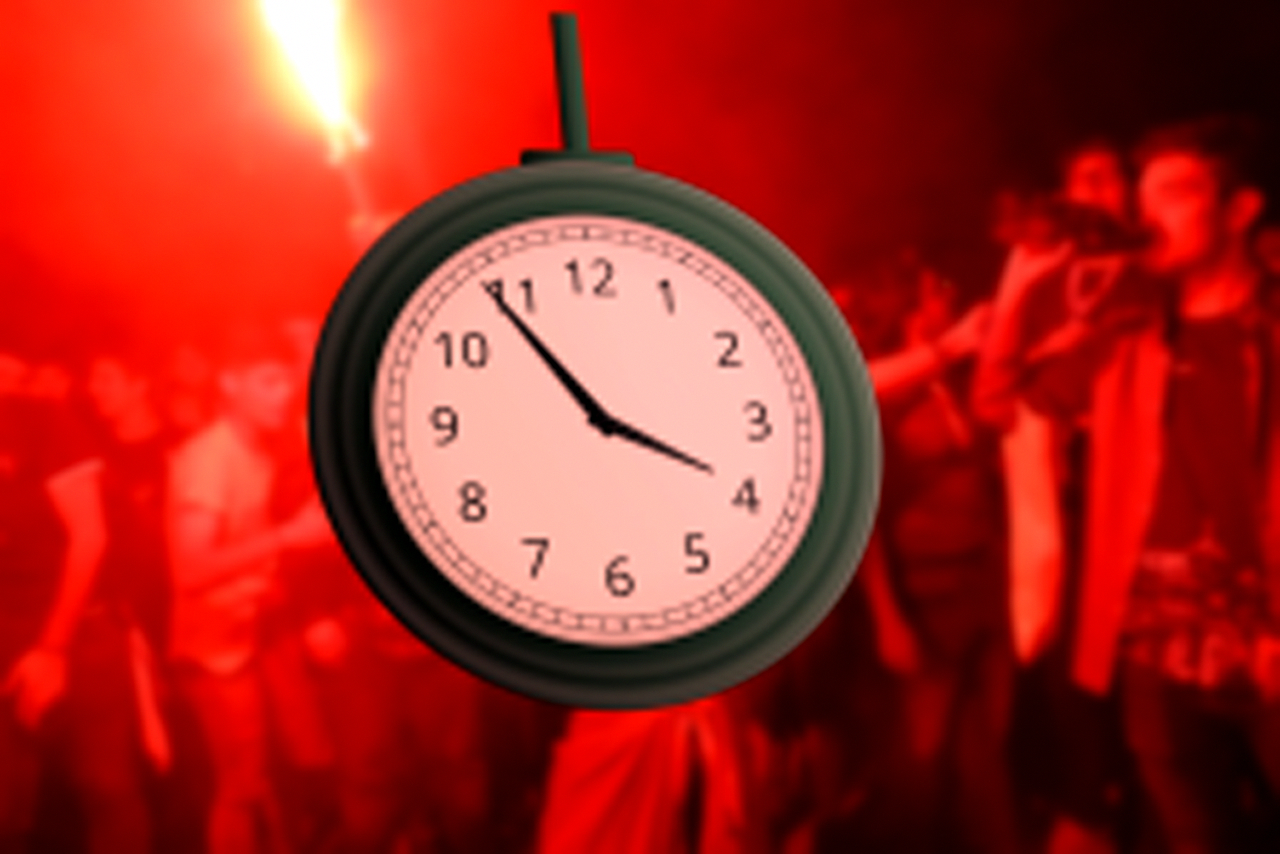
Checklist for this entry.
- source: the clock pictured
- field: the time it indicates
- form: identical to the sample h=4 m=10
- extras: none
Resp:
h=3 m=54
